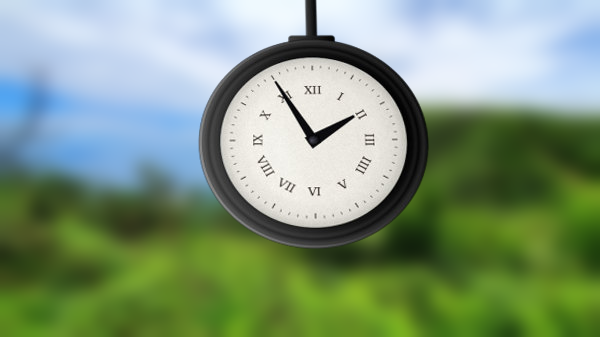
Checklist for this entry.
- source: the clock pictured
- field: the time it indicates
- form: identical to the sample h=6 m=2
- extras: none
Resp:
h=1 m=55
